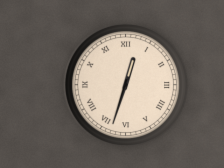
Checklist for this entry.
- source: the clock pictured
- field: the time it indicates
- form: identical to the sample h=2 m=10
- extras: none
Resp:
h=12 m=33
